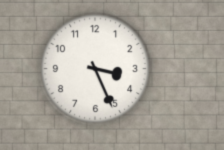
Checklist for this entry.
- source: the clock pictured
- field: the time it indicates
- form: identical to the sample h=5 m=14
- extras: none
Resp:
h=3 m=26
